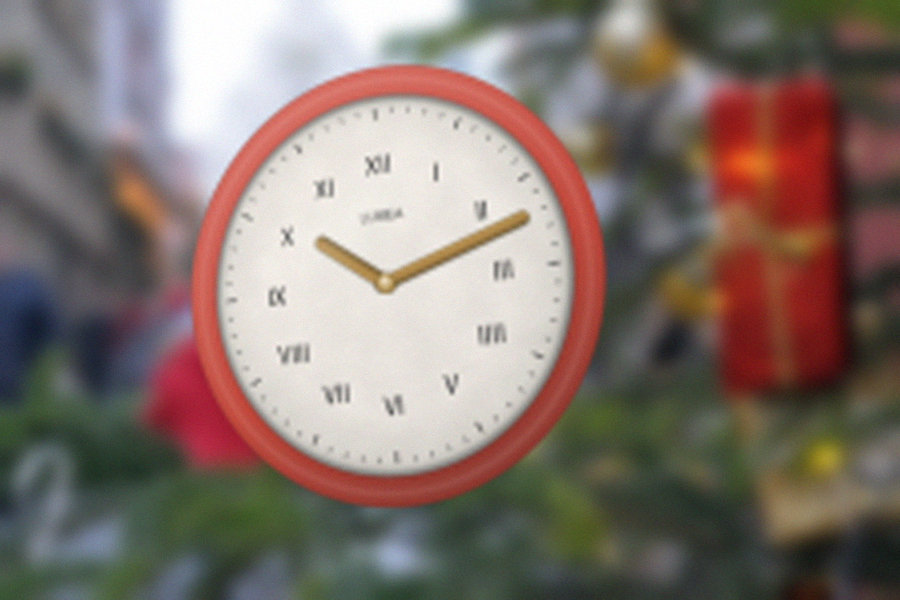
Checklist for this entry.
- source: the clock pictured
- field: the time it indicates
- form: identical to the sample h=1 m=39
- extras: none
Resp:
h=10 m=12
